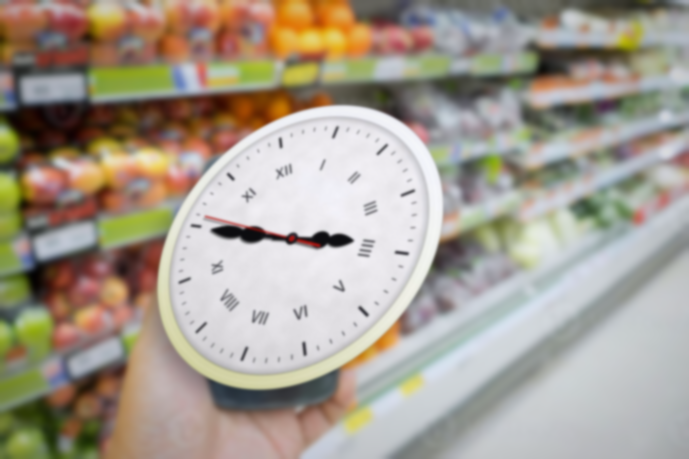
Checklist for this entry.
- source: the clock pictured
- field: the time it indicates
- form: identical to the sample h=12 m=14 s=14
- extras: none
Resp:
h=3 m=49 s=51
